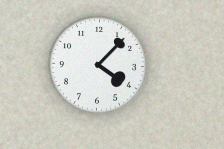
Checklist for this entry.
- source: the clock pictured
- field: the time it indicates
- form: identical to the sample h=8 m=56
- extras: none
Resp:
h=4 m=7
